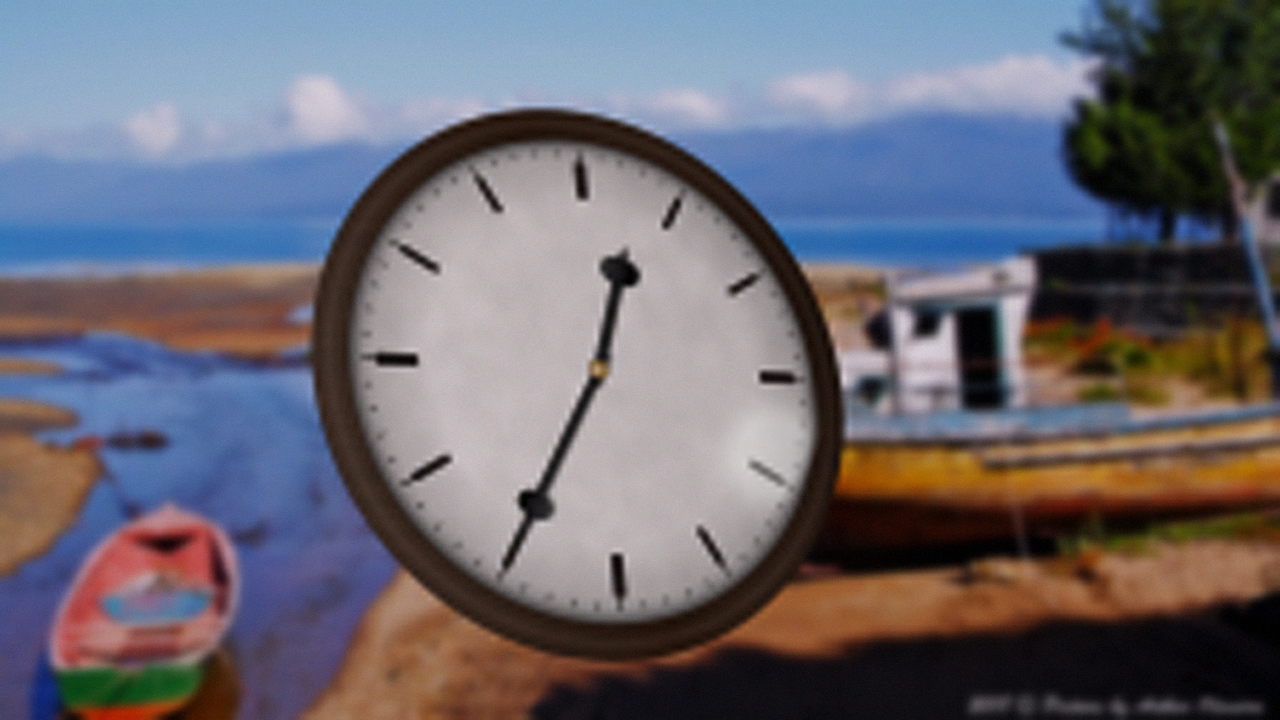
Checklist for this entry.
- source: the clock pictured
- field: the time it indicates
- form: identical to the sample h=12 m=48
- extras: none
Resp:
h=12 m=35
